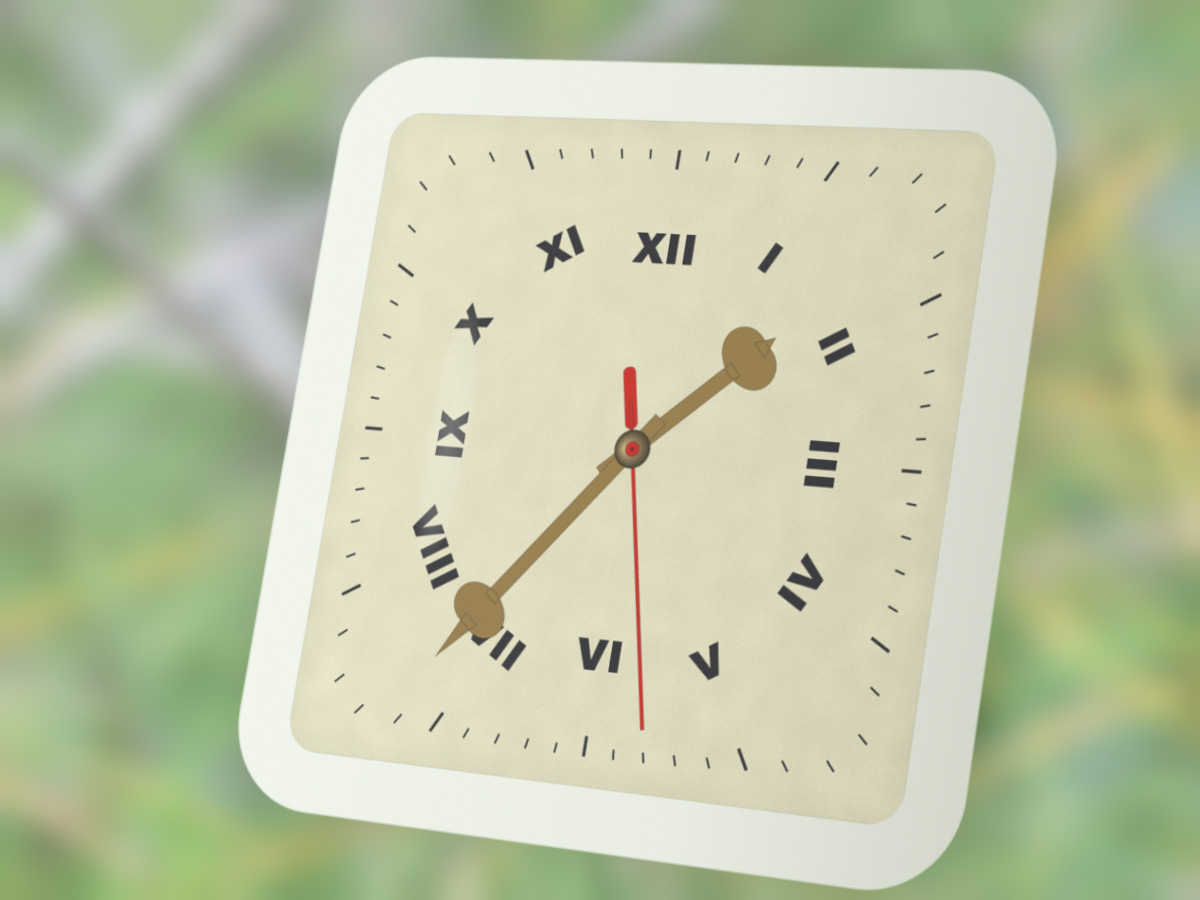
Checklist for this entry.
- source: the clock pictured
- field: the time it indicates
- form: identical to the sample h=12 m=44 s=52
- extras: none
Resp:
h=1 m=36 s=28
